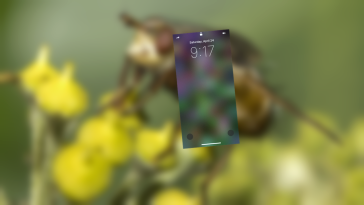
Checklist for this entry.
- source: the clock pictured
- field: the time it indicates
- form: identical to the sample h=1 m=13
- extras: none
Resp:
h=9 m=17
